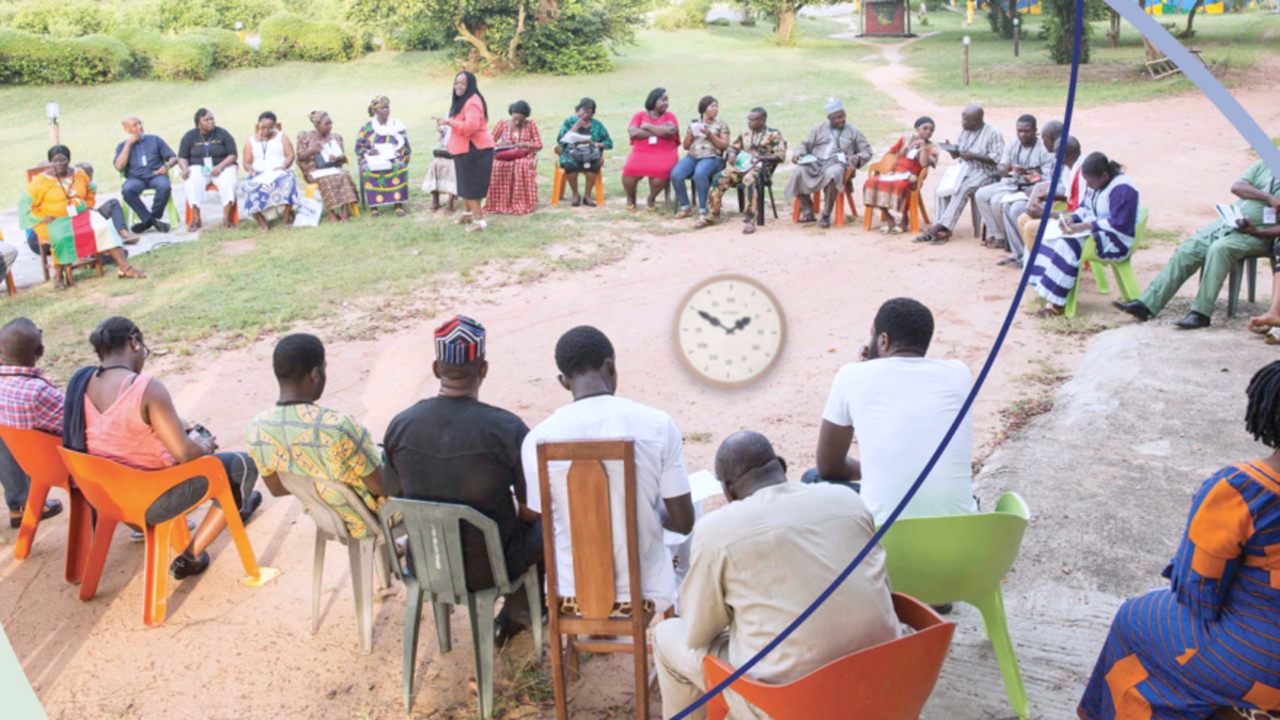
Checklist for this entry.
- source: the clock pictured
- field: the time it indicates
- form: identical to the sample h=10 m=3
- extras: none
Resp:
h=1 m=50
